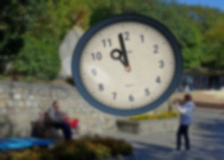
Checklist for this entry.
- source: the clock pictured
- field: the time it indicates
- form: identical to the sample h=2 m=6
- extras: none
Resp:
h=10 m=59
